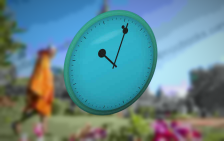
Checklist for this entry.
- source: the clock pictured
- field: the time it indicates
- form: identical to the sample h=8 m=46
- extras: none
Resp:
h=10 m=1
